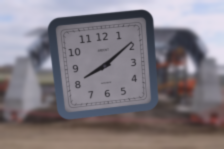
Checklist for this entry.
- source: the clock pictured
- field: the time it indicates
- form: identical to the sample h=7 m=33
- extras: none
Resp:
h=8 m=9
